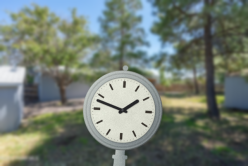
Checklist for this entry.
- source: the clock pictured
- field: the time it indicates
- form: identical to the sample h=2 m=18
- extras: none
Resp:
h=1 m=48
